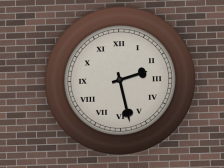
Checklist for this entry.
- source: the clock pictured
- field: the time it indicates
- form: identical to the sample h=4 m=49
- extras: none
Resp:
h=2 m=28
